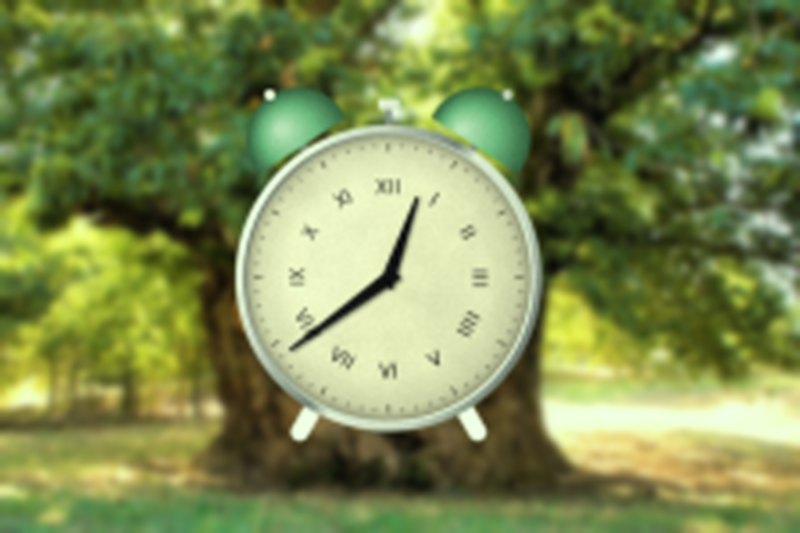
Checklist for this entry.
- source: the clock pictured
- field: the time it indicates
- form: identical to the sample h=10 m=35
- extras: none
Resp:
h=12 m=39
